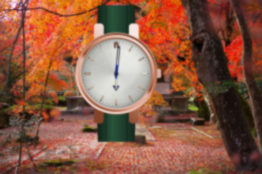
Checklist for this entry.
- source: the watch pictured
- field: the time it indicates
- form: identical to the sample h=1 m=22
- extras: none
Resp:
h=6 m=1
